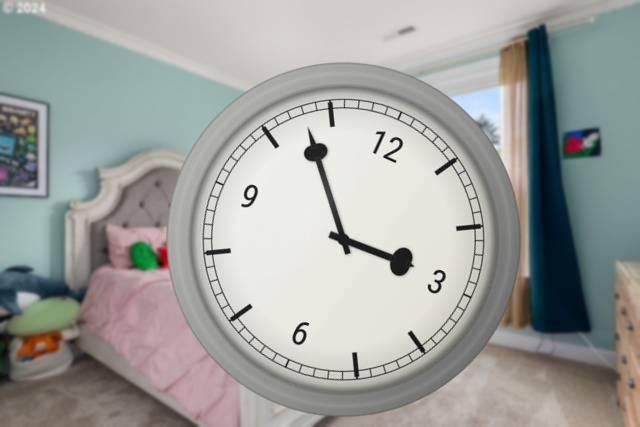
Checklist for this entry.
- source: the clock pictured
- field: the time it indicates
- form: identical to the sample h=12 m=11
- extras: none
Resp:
h=2 m=53
